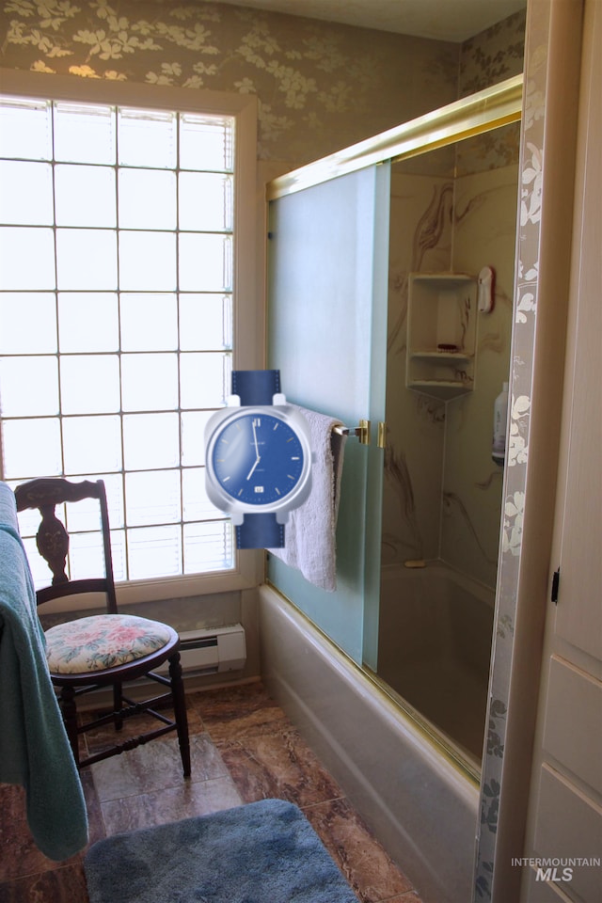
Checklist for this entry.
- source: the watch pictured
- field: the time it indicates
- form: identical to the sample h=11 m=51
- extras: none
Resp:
h=6 m=59
